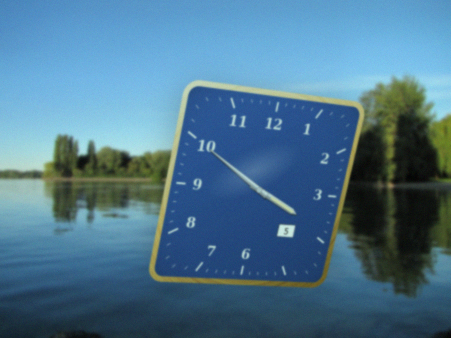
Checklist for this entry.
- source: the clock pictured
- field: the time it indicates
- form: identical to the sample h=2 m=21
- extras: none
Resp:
h=3 m=50
